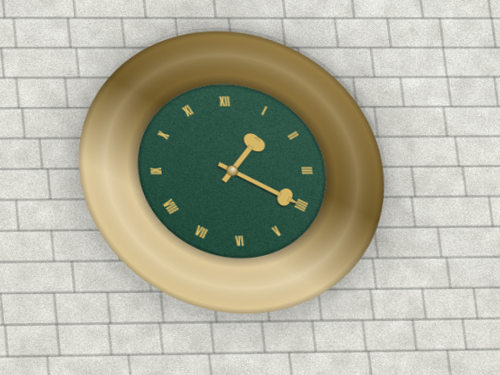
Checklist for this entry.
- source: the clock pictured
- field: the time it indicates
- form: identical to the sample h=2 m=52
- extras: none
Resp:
h=1 m=20
